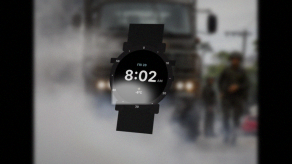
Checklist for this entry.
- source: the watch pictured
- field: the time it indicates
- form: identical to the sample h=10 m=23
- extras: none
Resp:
h=8 m=2
